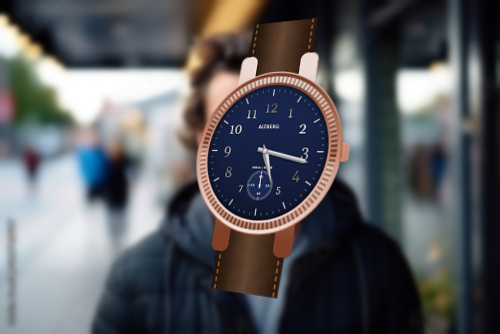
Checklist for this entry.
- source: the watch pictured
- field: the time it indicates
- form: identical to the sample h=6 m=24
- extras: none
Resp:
h=5 m=17
